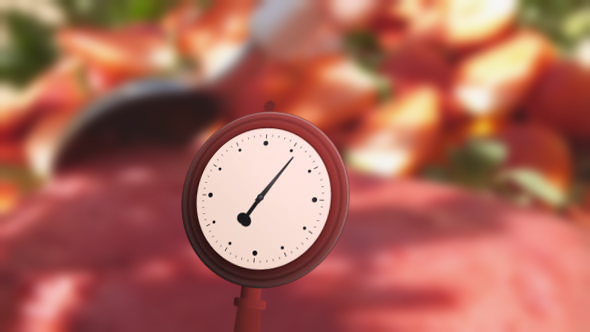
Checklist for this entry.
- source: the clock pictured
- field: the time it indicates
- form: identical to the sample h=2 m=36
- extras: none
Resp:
h=7 m=6
